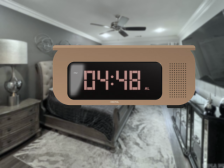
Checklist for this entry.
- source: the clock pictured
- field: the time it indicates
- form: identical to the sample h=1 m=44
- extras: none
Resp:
h=4 m=48
